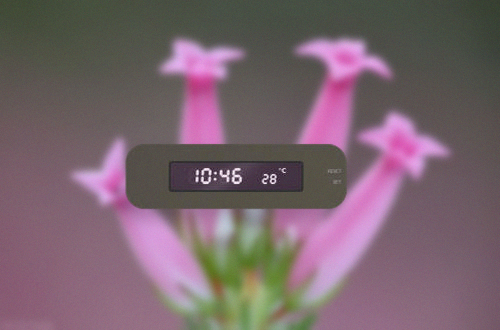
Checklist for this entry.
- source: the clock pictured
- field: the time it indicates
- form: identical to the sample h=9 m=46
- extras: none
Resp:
h=10 m=46
